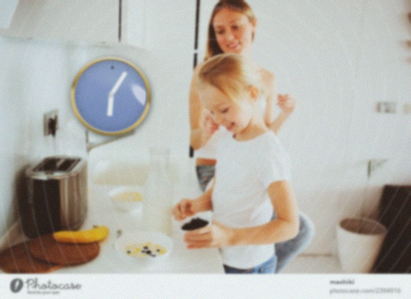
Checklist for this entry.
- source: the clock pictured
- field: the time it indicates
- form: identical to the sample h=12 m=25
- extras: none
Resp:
h=6 m=5
